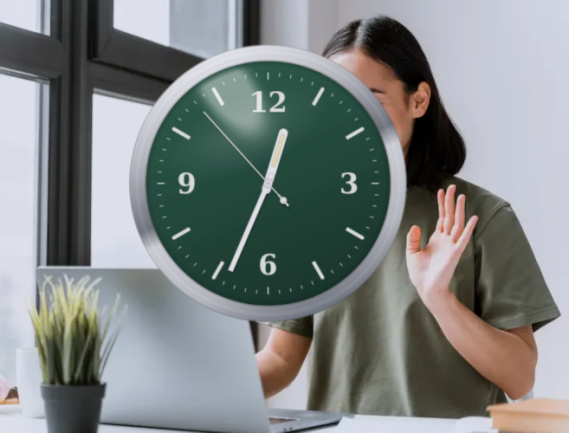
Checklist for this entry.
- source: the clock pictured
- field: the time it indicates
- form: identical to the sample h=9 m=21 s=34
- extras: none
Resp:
h=12 m=33 s=53
